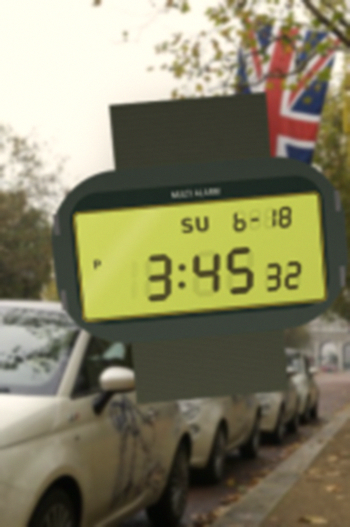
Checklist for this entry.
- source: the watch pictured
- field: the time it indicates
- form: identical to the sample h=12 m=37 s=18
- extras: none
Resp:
h=3 m=45 s=32
